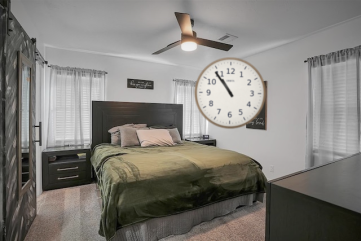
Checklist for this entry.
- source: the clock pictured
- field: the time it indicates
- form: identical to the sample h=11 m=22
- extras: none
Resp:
h=10 m=54
